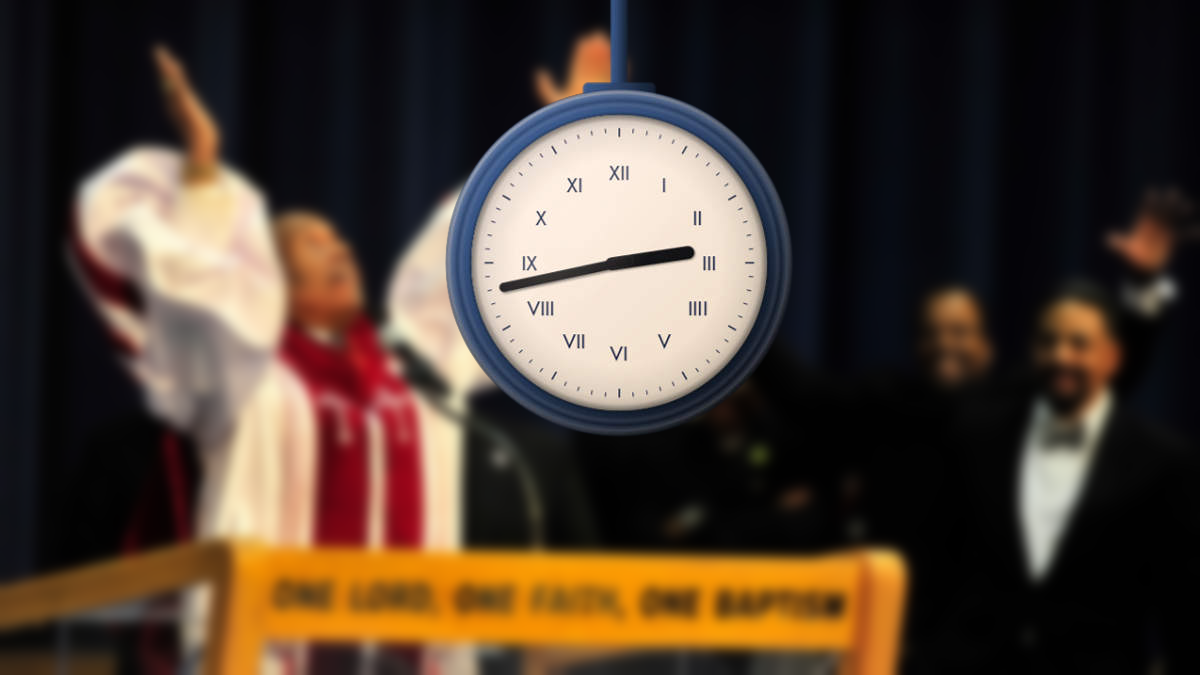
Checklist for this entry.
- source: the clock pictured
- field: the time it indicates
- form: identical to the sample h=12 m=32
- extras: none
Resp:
h=2 m=43
